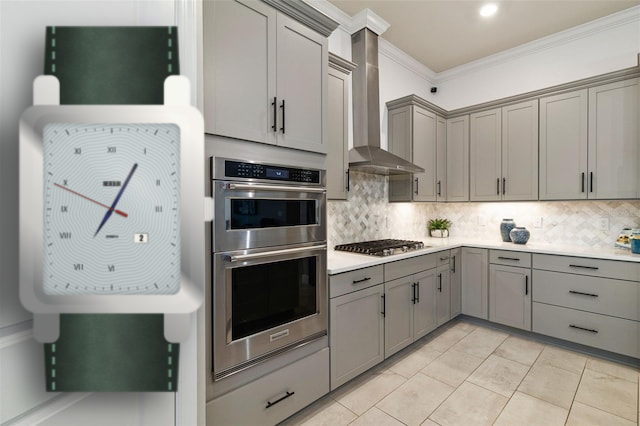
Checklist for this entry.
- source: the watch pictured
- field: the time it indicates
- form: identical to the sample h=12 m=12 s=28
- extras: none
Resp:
h=7 m=4 s=49
